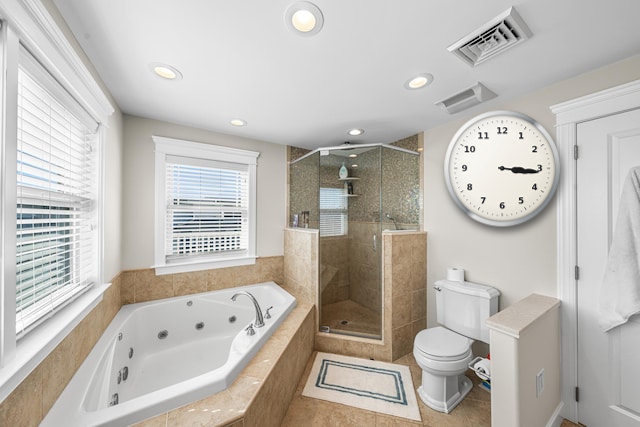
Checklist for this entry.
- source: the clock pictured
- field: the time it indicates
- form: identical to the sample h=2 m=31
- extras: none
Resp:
h=3 m=16
